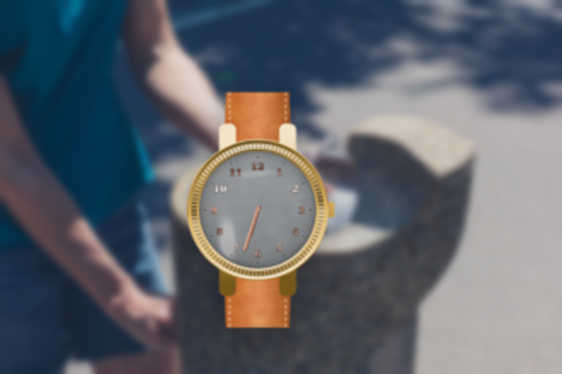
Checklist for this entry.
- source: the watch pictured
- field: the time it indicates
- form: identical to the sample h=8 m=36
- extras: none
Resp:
h=6 m=33
